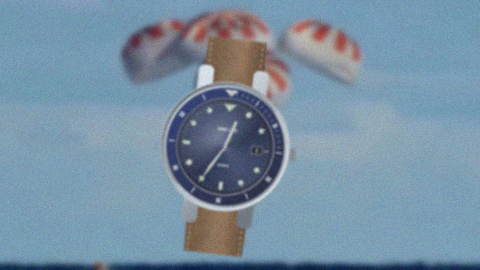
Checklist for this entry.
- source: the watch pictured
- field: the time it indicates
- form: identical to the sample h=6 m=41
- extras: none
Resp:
h=12 m=35
